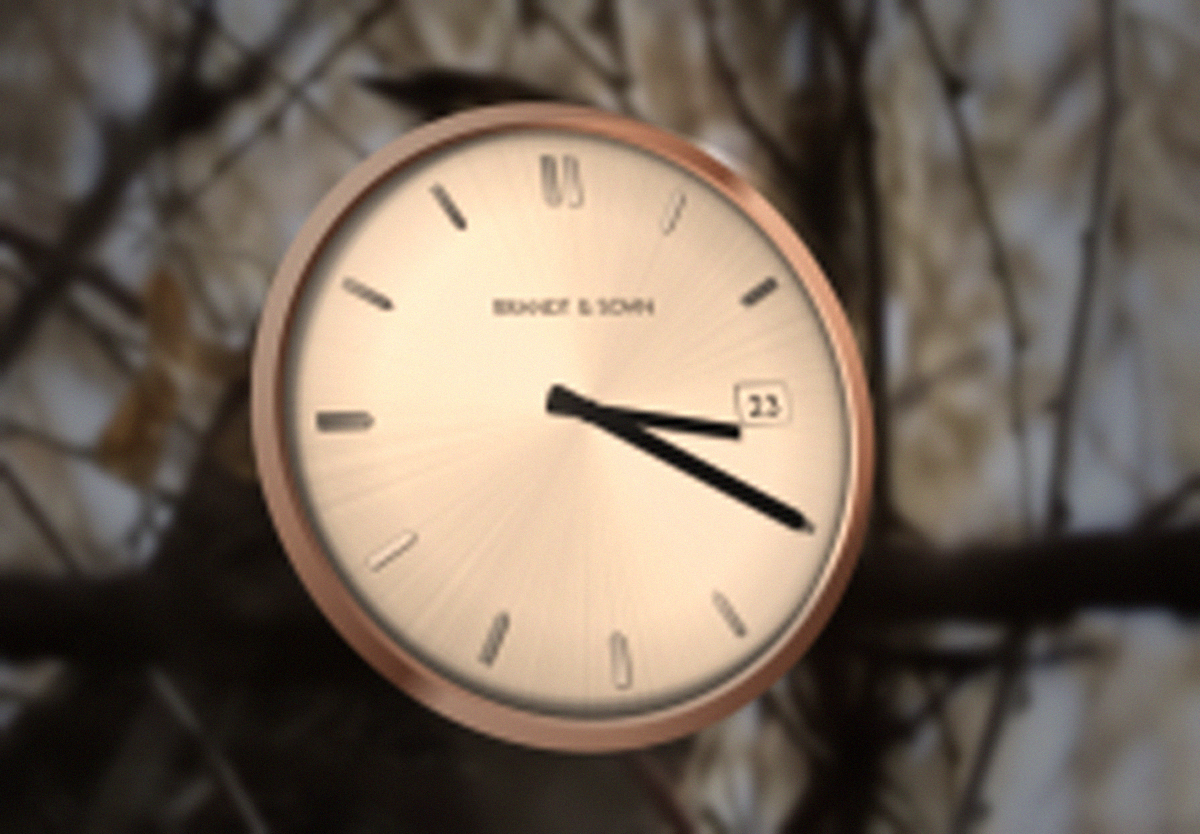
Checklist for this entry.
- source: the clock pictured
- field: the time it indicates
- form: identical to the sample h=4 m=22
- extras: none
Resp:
h=3 m=20
